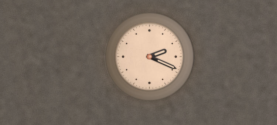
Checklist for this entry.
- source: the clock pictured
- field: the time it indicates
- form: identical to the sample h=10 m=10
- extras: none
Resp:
h=2 m=19
